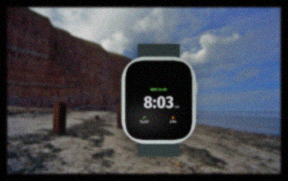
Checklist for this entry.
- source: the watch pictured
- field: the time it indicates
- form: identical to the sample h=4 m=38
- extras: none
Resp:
h=8 m=3
